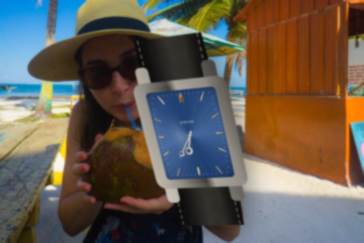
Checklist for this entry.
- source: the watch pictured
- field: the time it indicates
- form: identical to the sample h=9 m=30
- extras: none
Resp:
h=6 m=36
